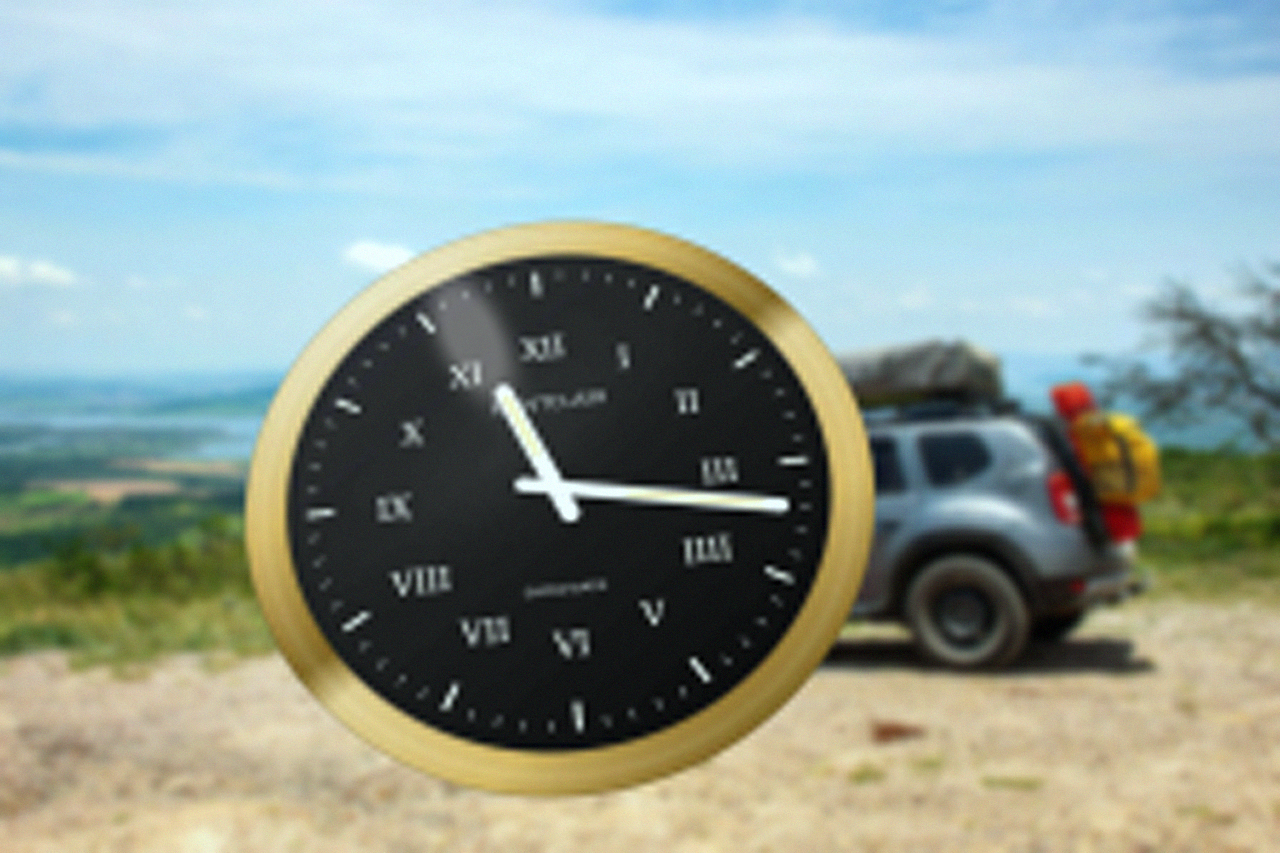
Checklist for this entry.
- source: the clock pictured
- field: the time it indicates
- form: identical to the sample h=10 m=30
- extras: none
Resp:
h=11 m=17
